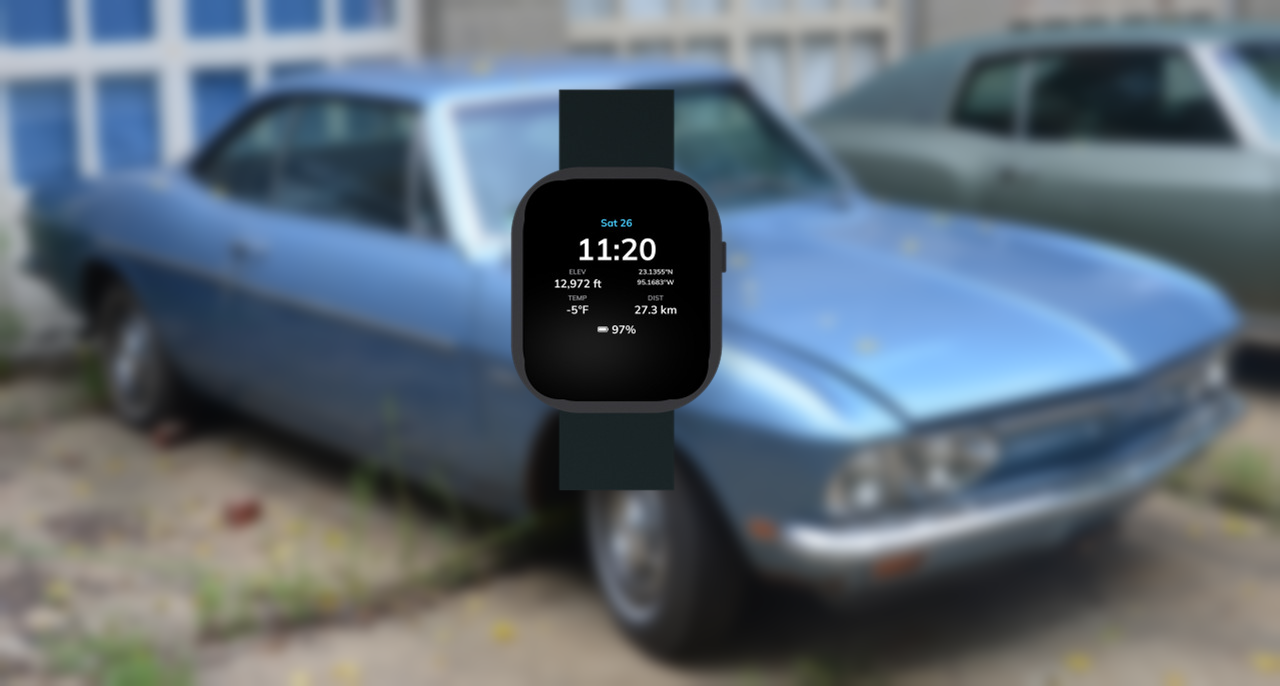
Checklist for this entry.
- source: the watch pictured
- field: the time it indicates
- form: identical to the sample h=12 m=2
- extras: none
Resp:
h=11 m=20
